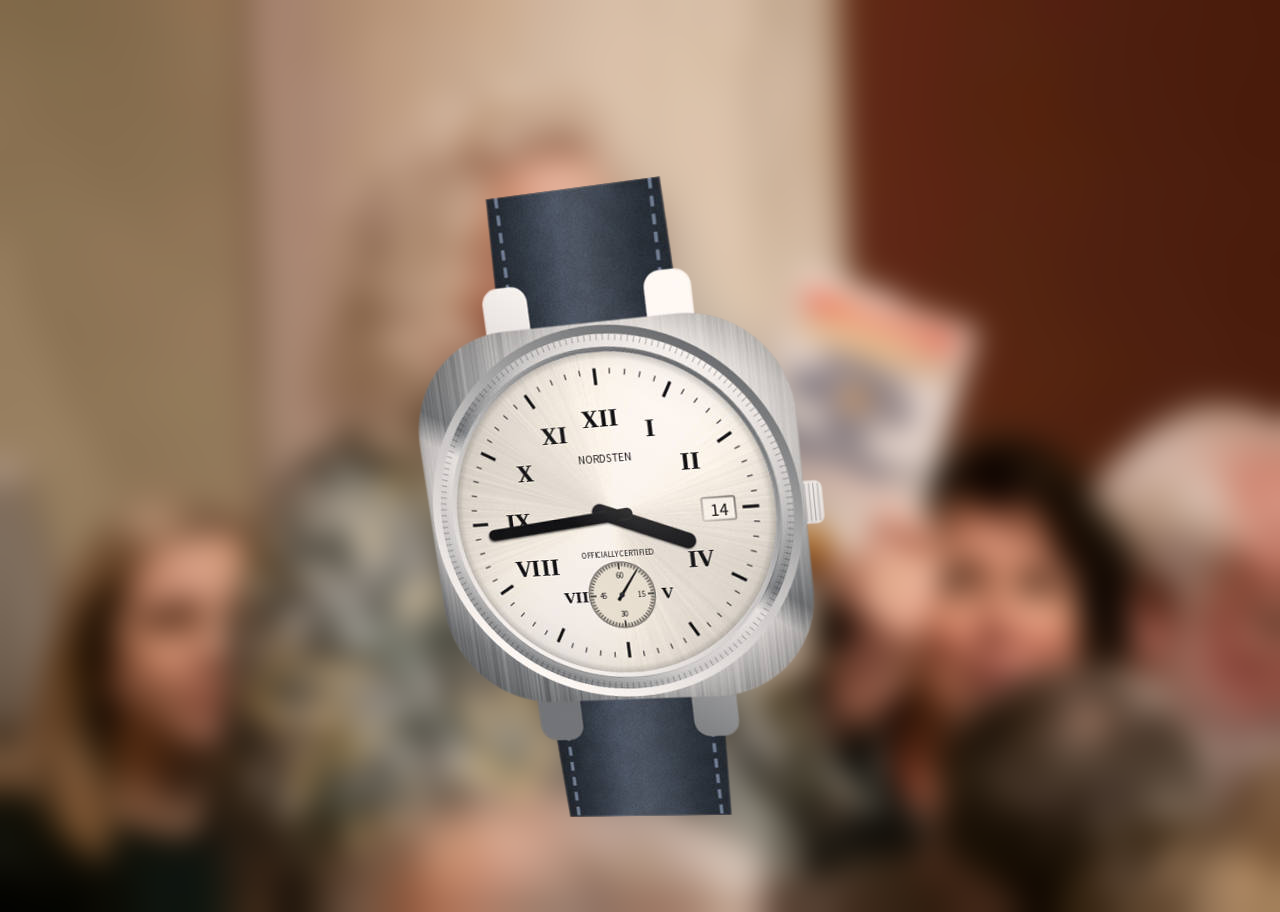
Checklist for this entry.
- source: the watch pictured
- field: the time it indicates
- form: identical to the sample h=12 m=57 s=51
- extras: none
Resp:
h=3 m=44 s=6
